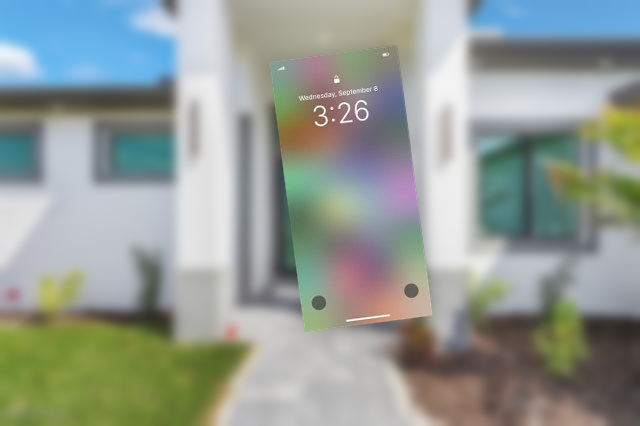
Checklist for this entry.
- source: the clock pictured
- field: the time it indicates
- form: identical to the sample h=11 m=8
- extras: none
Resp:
h=3 m=26
